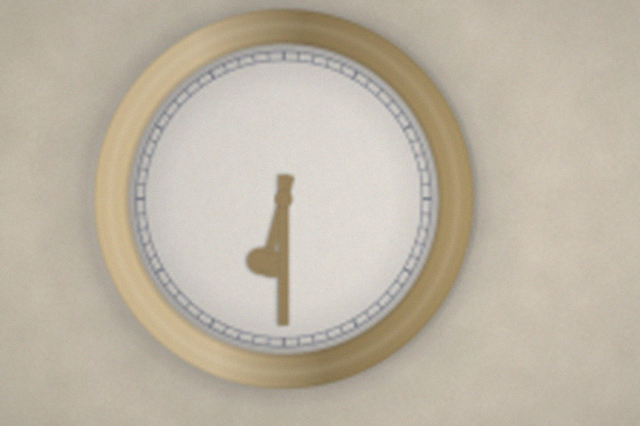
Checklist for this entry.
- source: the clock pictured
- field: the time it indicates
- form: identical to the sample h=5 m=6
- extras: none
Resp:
h=6 m=30
